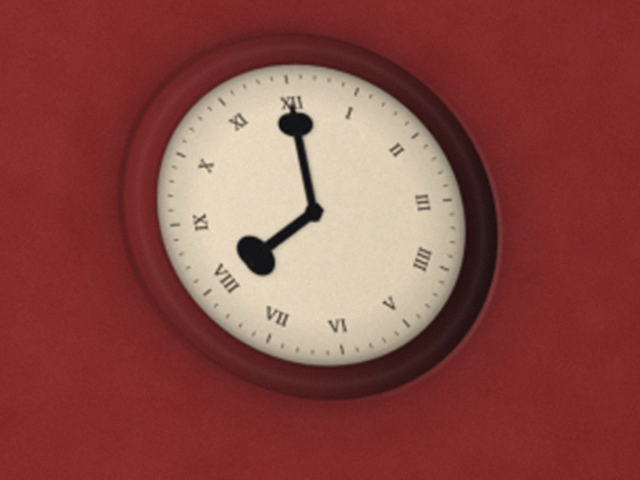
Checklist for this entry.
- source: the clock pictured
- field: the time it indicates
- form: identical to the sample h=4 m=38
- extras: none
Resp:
h=8 m=0
